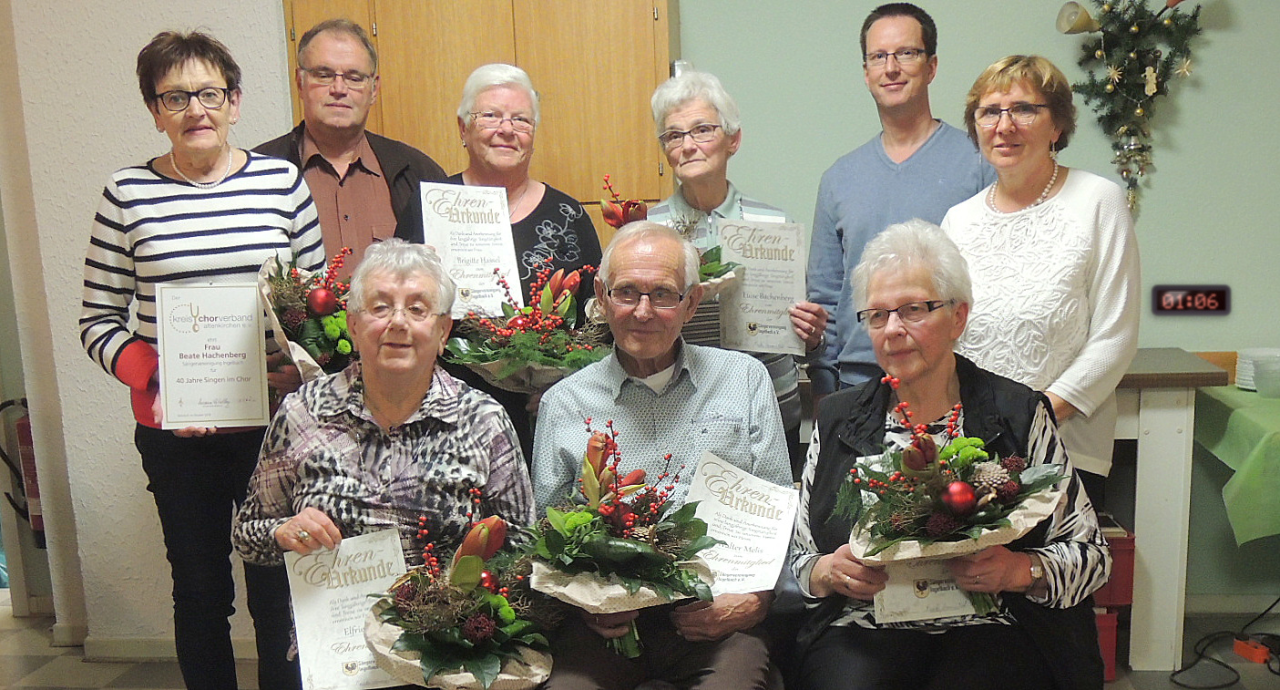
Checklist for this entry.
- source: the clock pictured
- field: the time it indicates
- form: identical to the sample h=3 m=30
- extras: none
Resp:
h=1 m=6
